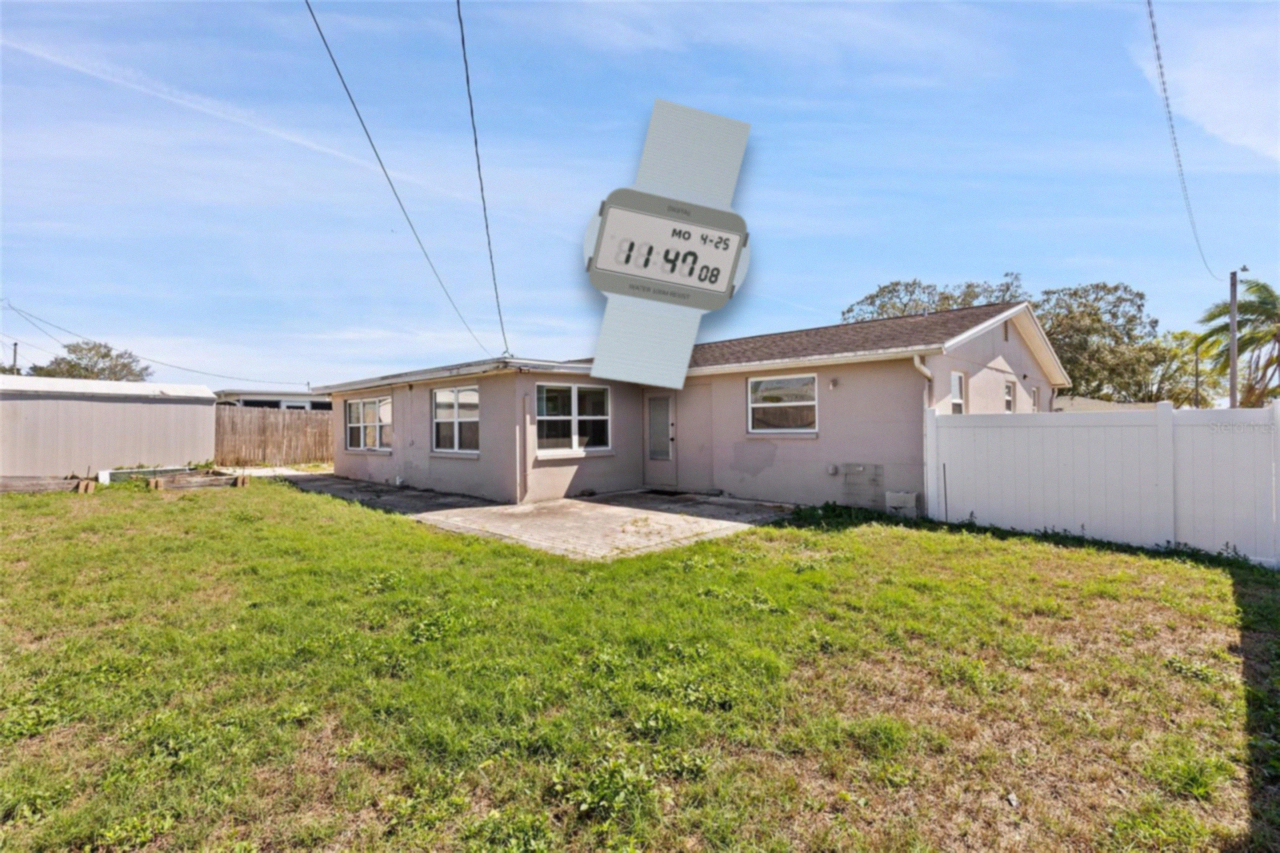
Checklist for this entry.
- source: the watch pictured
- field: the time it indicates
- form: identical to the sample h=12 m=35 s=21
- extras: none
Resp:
h=11 m=47 s=8
